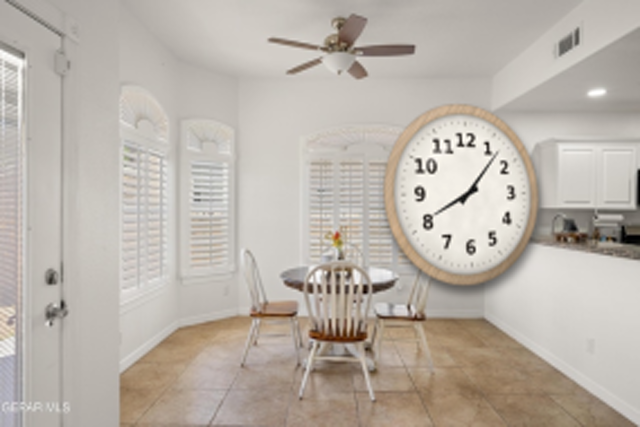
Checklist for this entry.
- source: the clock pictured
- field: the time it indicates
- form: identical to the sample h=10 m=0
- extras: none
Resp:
h=8 m=7
